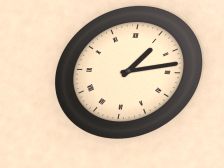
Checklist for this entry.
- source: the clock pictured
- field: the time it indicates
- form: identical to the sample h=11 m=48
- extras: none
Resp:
h=1 m=13
